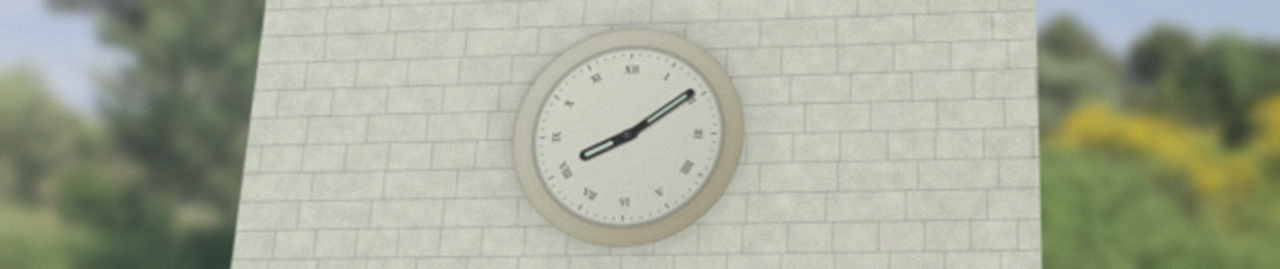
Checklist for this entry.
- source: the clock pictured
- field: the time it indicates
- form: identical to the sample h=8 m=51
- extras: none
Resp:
h=8 m=9
